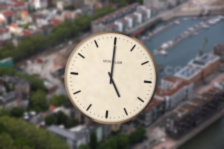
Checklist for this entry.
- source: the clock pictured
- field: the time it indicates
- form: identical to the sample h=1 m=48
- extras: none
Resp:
h=5 m=0
